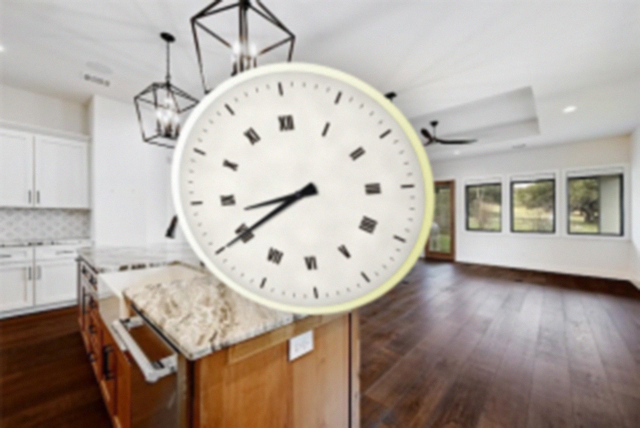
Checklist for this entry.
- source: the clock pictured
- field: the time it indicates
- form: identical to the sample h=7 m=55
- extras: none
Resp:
h=8 m=40
